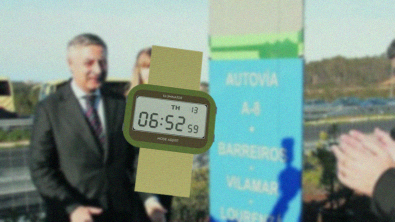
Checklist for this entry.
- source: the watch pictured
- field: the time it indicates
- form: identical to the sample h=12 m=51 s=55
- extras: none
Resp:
h=6 m=52 s=59
